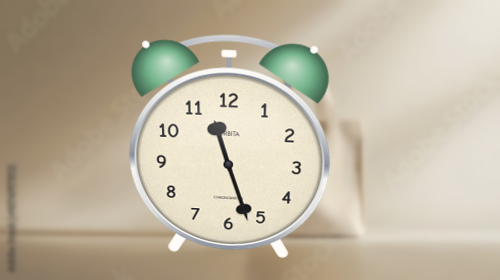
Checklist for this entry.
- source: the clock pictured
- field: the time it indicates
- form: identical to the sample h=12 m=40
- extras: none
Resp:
h=11 m=27
